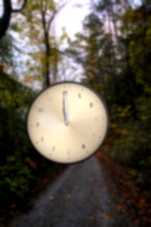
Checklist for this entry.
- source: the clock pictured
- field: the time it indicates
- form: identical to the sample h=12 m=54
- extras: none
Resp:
h=12 m=0
